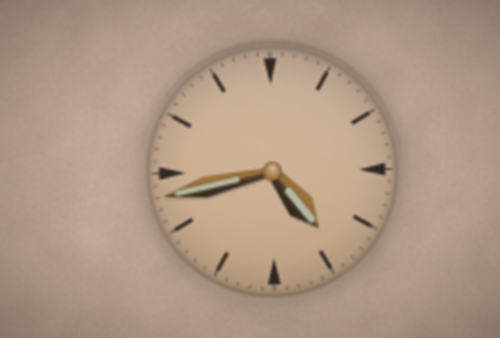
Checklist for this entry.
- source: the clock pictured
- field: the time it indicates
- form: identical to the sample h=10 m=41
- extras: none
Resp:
h=4 m=43
